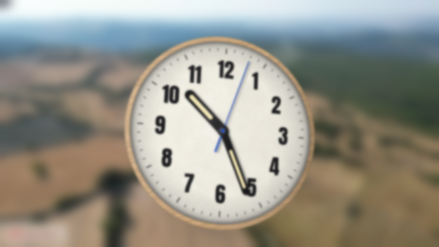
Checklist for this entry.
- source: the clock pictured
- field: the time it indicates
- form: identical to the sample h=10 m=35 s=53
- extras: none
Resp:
h=10 m=26 s=3
